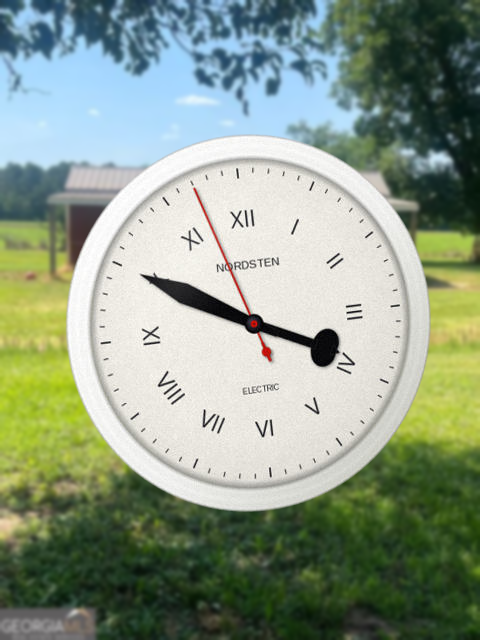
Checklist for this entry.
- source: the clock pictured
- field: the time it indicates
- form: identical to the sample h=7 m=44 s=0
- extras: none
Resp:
h=3 m=49 s=57
